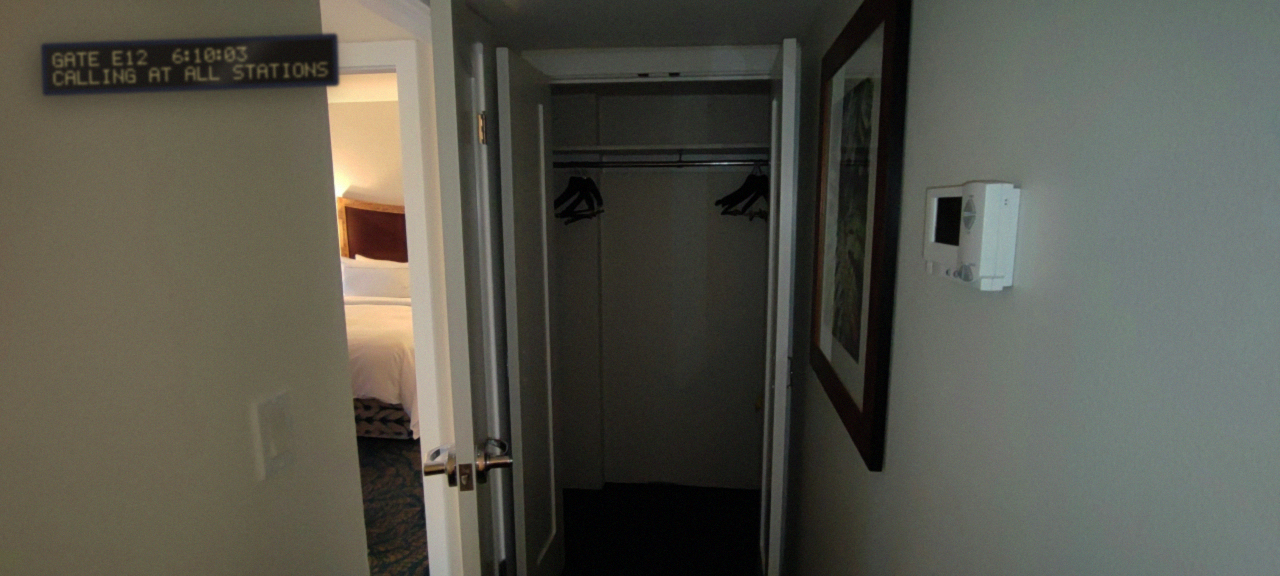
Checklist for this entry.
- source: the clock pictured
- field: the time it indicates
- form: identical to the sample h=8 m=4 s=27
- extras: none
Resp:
h=6 m=10 s=3
